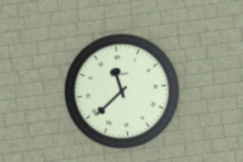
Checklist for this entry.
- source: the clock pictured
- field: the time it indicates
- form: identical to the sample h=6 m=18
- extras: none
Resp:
h=11 m=39
